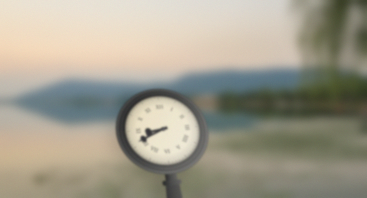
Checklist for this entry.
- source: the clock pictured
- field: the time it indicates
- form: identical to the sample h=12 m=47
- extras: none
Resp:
h=8 m=41
